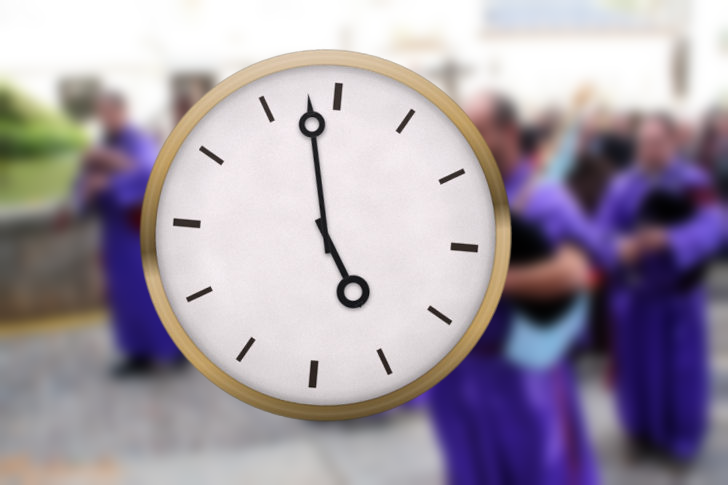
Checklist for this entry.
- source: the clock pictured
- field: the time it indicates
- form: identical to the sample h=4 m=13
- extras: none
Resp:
h=4 m=58
